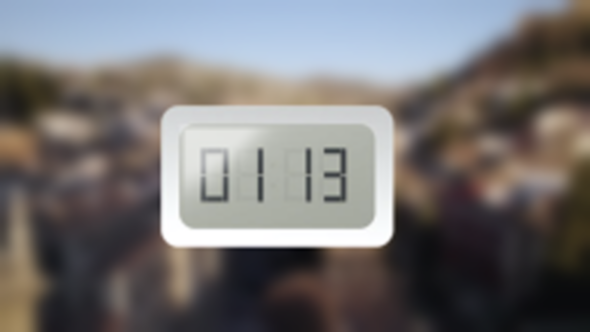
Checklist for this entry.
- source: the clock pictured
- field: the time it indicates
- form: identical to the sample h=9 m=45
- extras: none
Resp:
h=1 m=13
